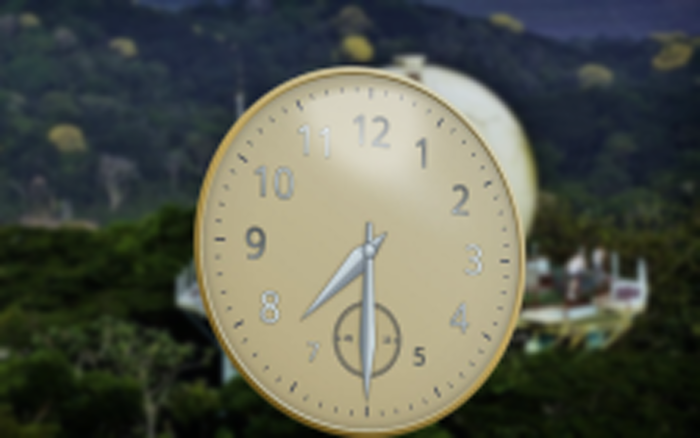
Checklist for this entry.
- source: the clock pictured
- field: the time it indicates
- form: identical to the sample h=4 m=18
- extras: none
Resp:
h=7 m=30
